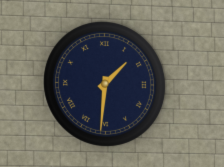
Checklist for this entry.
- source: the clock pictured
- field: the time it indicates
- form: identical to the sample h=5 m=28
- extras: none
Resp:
h=1 m=31
